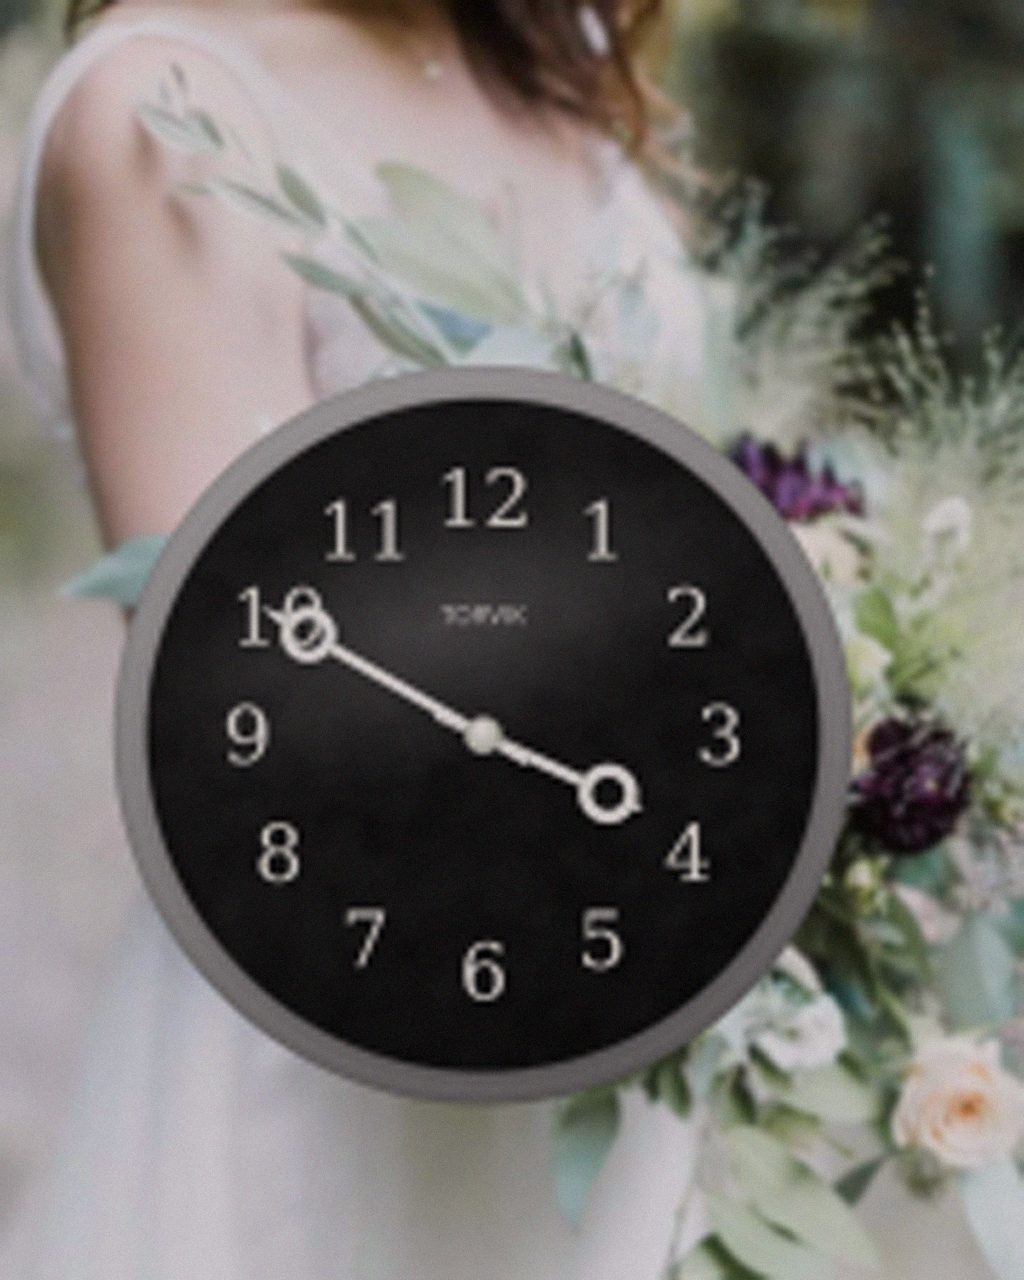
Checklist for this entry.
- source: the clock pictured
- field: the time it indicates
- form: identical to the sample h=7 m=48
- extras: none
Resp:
h=3 m=50
